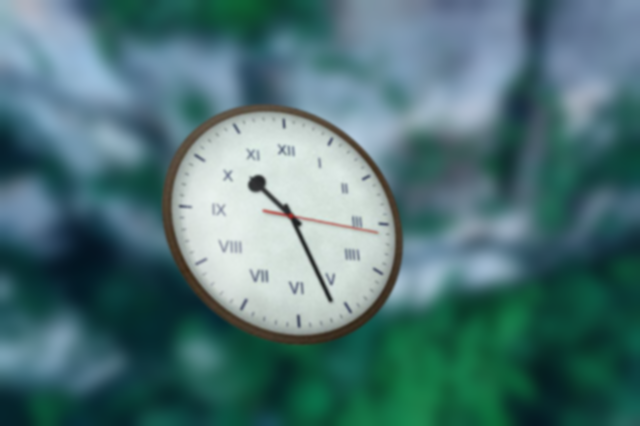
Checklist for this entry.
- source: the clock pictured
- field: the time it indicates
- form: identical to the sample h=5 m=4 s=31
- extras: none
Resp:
h=10 m=26 s=16
